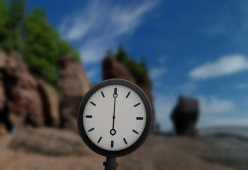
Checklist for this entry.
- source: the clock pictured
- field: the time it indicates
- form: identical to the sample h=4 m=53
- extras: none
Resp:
h=6 m=0
